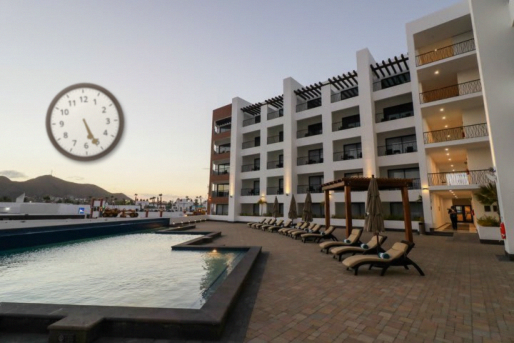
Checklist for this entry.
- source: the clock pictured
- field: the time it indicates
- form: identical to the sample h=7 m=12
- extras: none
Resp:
h=5 m=26
